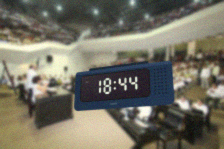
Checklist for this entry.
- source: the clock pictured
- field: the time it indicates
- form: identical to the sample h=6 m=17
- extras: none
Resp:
h=18 m=44
